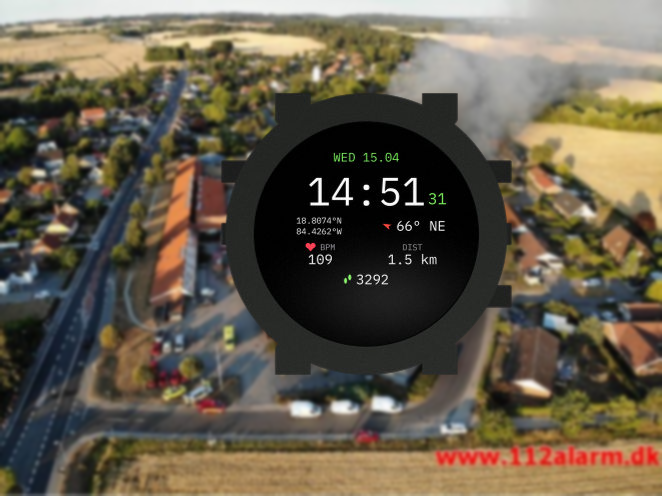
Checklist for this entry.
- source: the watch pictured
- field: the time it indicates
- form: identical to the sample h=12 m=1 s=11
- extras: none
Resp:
h=14 m=51 s=31
